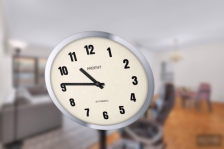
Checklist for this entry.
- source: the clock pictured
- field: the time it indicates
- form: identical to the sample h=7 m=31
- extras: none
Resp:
h=10 m=46
